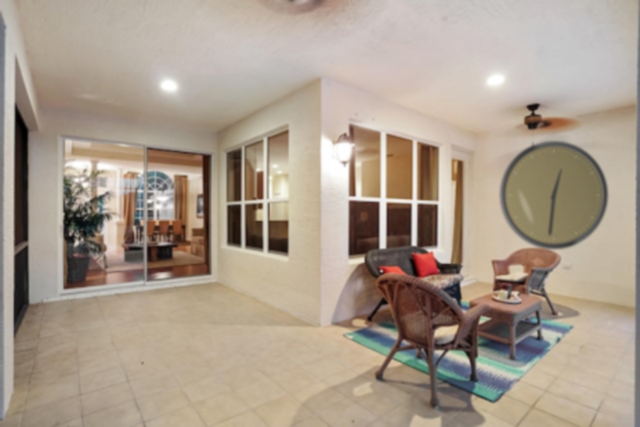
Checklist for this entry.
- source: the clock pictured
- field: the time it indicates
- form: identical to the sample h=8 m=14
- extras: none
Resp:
h=12 m=31
